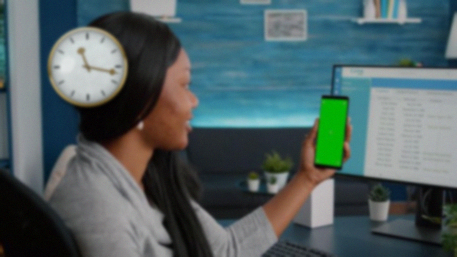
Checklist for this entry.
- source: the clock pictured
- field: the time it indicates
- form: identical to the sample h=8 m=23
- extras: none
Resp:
h=11 m=17
